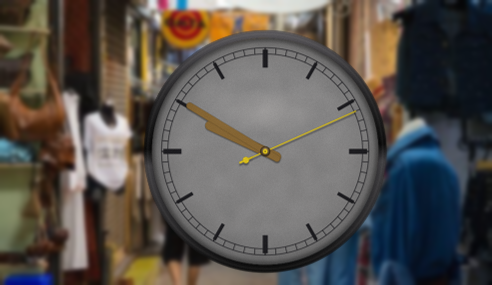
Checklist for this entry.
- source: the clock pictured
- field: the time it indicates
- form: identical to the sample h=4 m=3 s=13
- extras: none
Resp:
h=9 m=50 s=11
